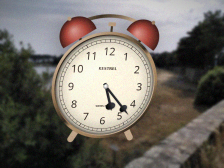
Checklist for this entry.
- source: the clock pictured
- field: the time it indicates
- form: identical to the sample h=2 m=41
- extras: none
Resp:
h=5 m=23
